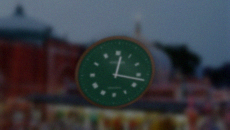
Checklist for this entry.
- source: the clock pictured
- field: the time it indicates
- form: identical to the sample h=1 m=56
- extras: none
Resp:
h=12 m=17
